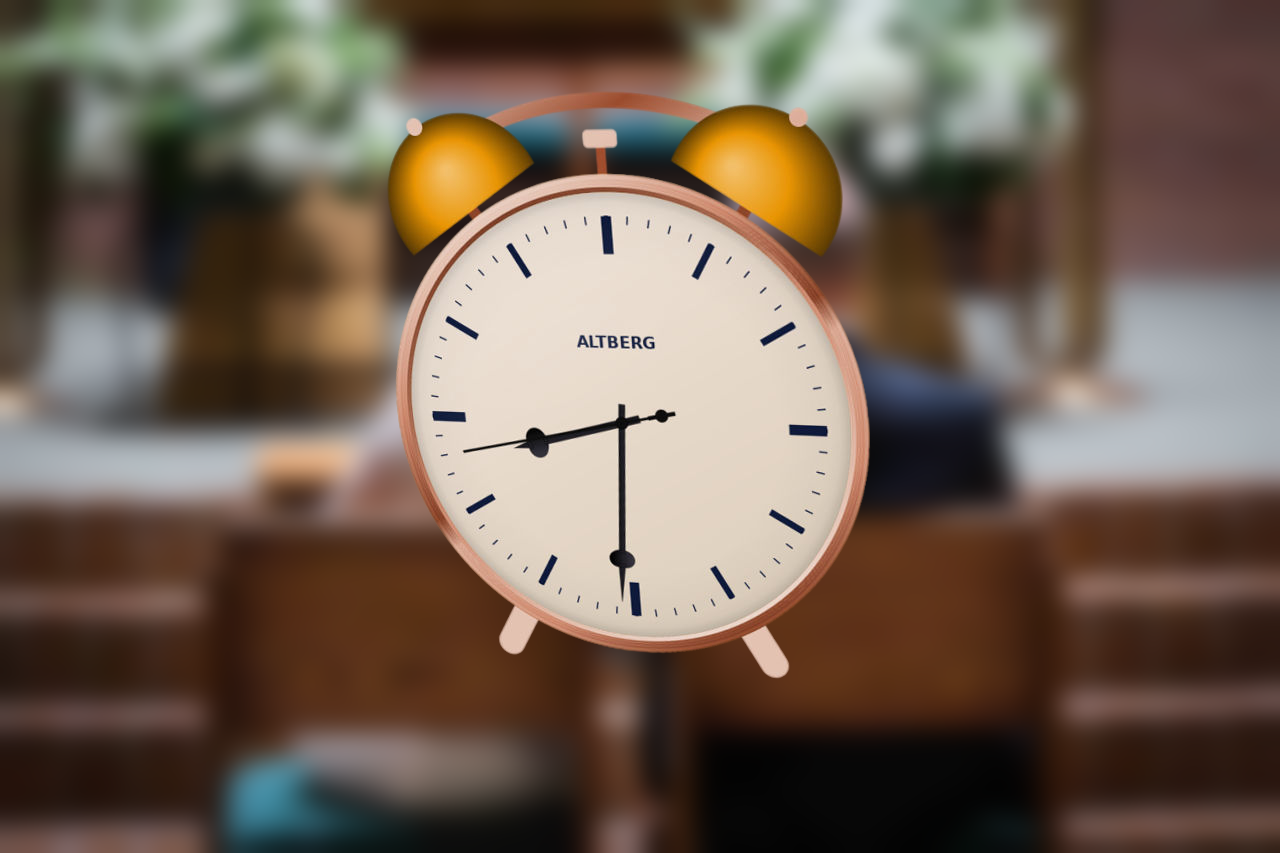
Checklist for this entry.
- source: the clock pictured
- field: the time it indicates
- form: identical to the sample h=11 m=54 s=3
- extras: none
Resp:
h=8 m=30 s=43
